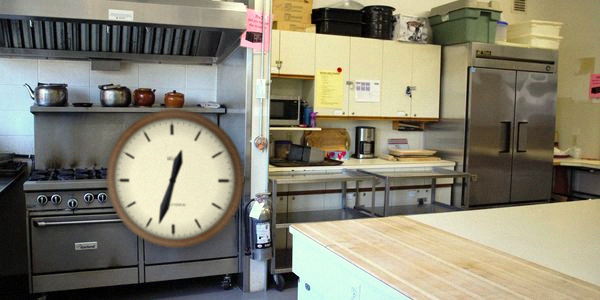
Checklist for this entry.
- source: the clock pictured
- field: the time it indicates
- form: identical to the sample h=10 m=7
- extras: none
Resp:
h=12 m=33
